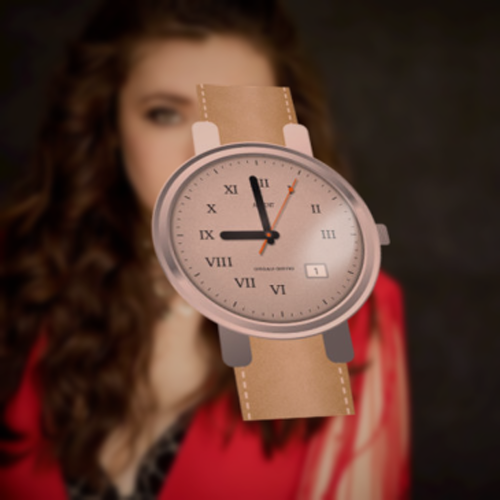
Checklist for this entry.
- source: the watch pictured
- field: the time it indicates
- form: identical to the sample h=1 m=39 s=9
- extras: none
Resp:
h=8 m=59 s=5
